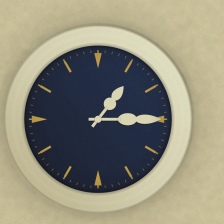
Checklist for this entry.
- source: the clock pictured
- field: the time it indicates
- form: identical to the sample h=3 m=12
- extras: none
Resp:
h=1 m=15
